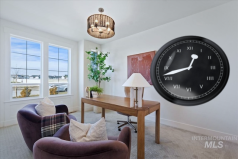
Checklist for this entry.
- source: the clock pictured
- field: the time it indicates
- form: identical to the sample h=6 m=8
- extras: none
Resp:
h=12 m=42
